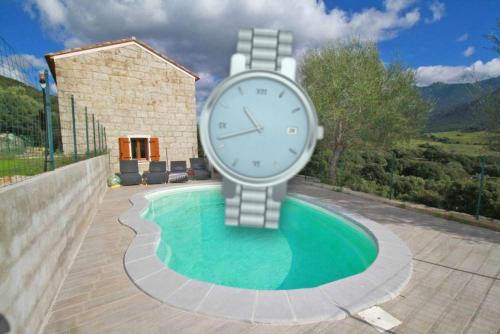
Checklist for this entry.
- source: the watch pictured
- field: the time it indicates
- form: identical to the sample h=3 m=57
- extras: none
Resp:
h=10 m=42
